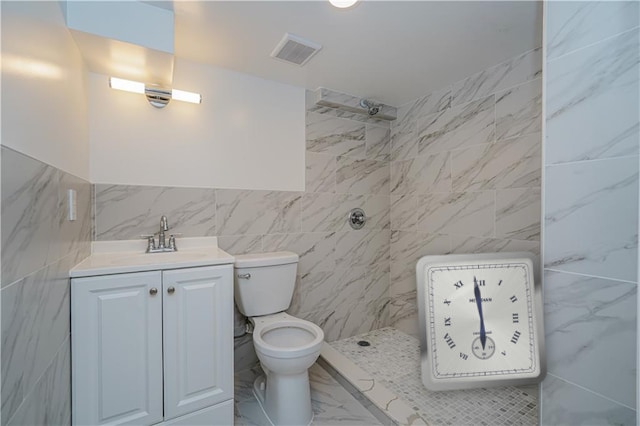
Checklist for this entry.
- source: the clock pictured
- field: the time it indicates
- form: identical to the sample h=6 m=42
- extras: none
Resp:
h=5 m=59
